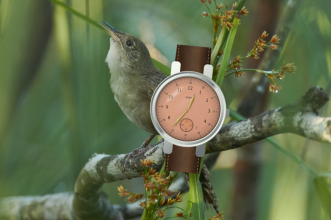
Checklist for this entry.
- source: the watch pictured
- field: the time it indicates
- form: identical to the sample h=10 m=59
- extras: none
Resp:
h=12 m=36
